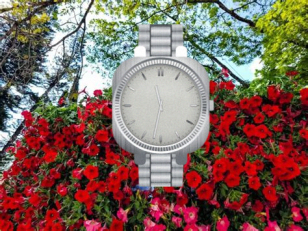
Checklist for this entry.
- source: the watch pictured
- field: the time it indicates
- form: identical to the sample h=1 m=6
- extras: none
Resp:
h=11 m=32
